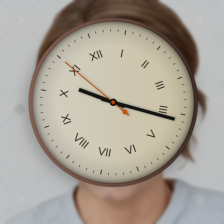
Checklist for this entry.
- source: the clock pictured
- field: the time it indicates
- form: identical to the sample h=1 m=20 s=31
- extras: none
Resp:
h=10 m=20 s=55
